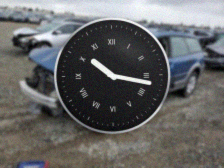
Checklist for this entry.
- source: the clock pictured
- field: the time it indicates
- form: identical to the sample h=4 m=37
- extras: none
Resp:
h=10 m=17
